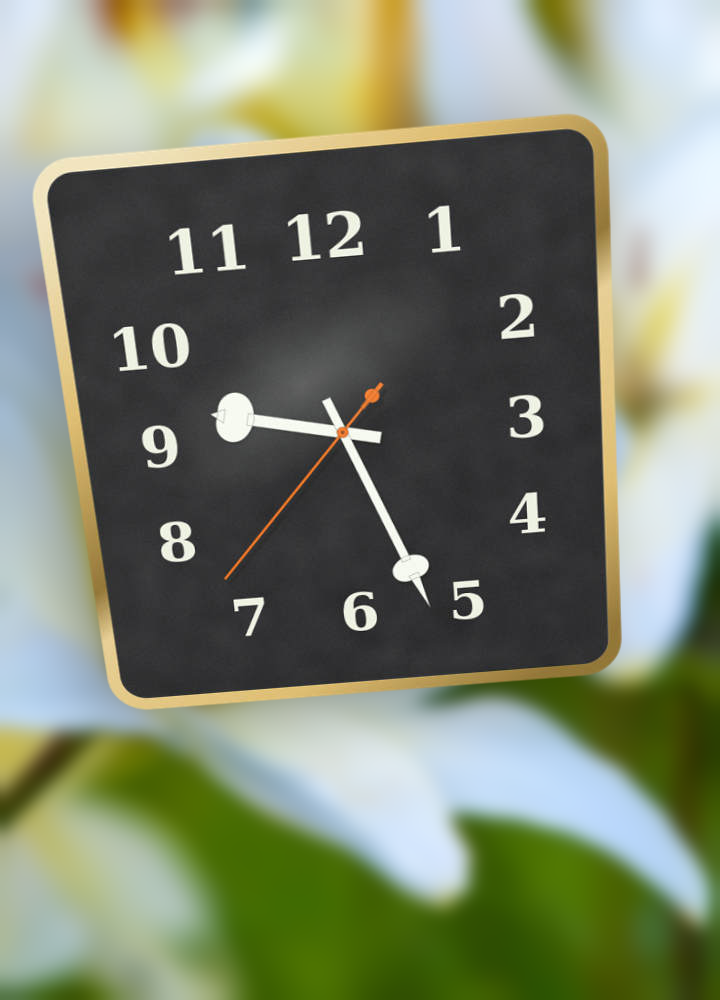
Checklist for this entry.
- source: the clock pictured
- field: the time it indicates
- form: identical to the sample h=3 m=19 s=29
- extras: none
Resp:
h=9 m=26 s=37
